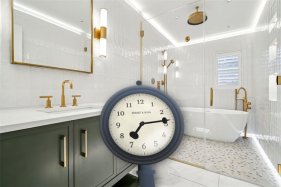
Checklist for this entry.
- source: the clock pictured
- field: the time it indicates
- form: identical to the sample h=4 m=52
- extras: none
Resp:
h=7 m=14
